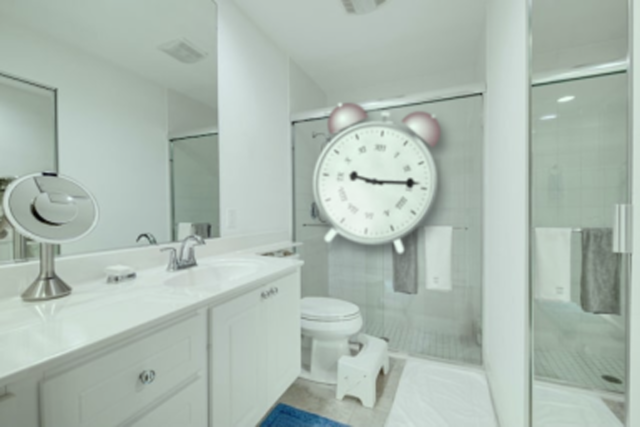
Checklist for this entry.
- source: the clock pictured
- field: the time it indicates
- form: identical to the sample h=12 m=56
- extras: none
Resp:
h=9 m=14
